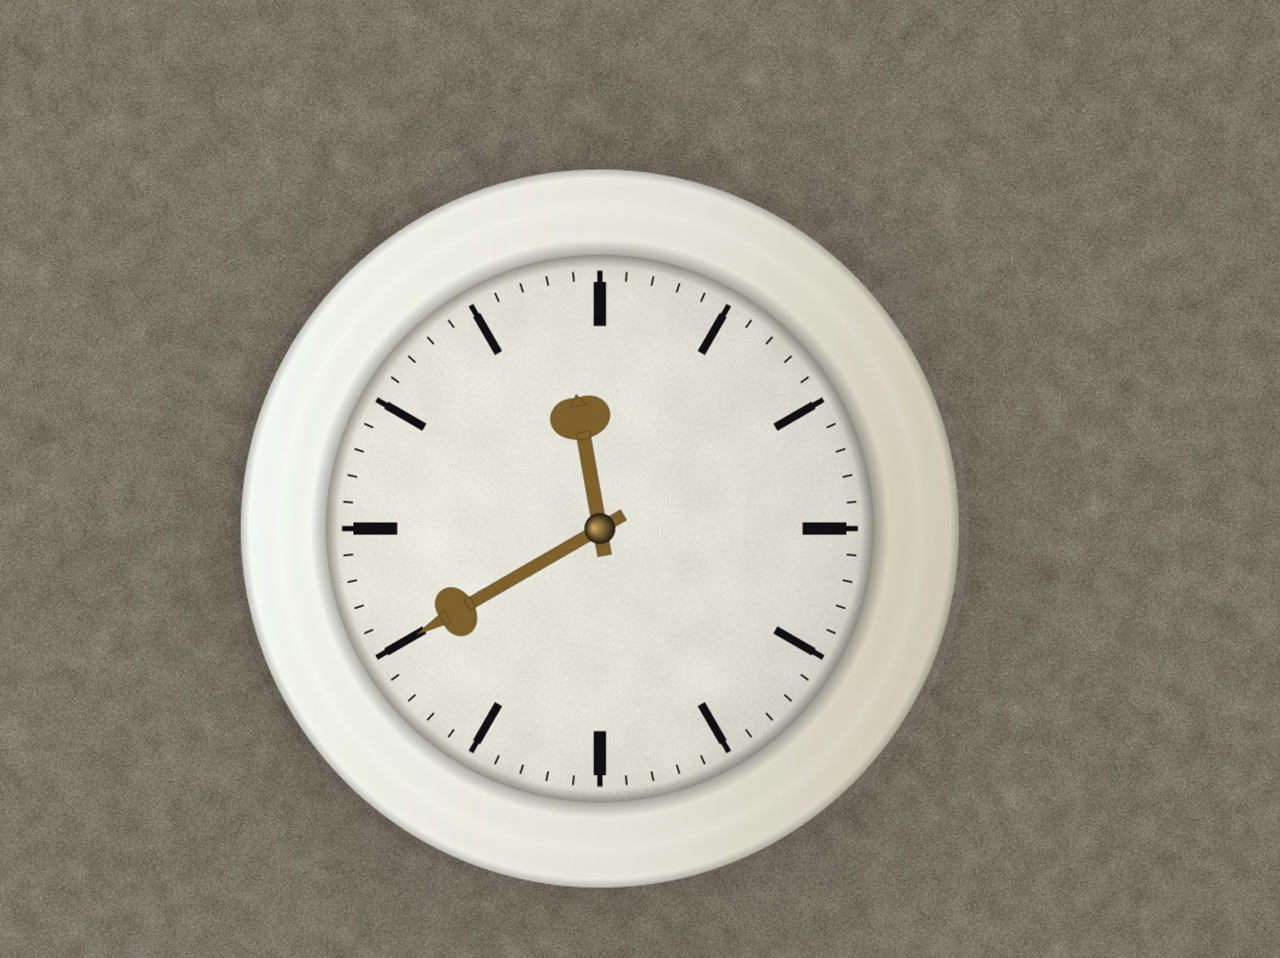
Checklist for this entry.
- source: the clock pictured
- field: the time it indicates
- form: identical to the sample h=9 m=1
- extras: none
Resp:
h=11 m=40
